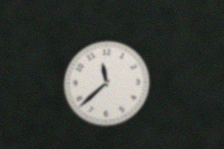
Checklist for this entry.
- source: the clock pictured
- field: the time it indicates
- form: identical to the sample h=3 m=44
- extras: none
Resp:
h=11 m=38
